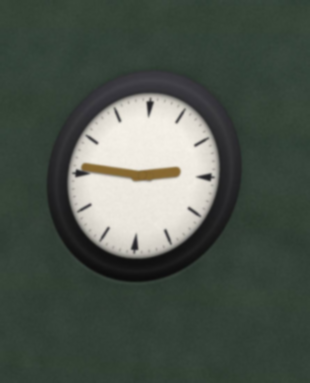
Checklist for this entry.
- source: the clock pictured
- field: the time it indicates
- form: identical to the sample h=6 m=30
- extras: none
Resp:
h=2 m=46
